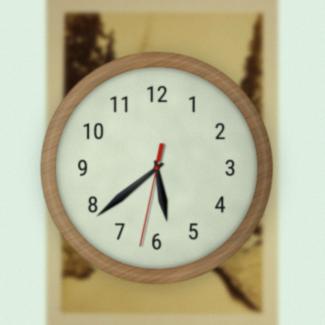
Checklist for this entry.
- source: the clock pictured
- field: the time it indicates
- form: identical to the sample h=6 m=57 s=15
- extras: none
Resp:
h=5 m=38 s=32
